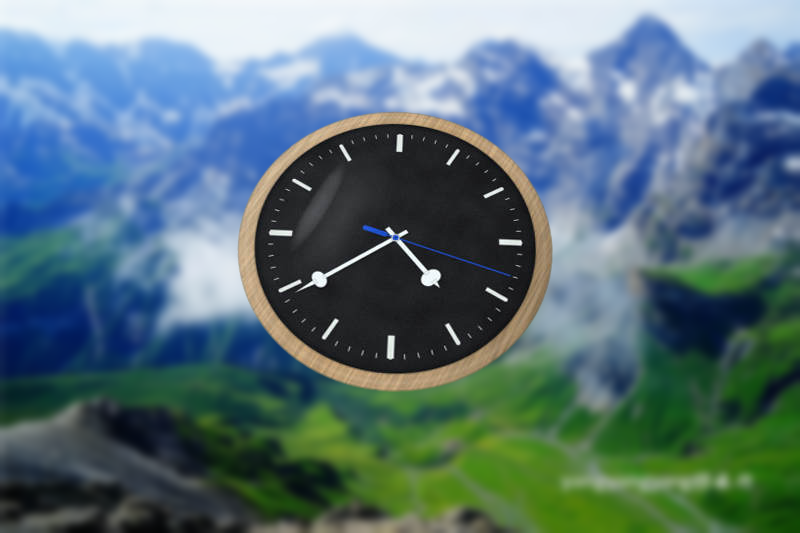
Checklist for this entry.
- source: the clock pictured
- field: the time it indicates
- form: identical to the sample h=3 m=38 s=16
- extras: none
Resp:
h=4 m=39 s=18
